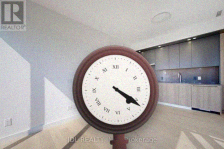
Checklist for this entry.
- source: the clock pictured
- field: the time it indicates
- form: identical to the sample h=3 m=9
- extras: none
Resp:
h=4 m=21
